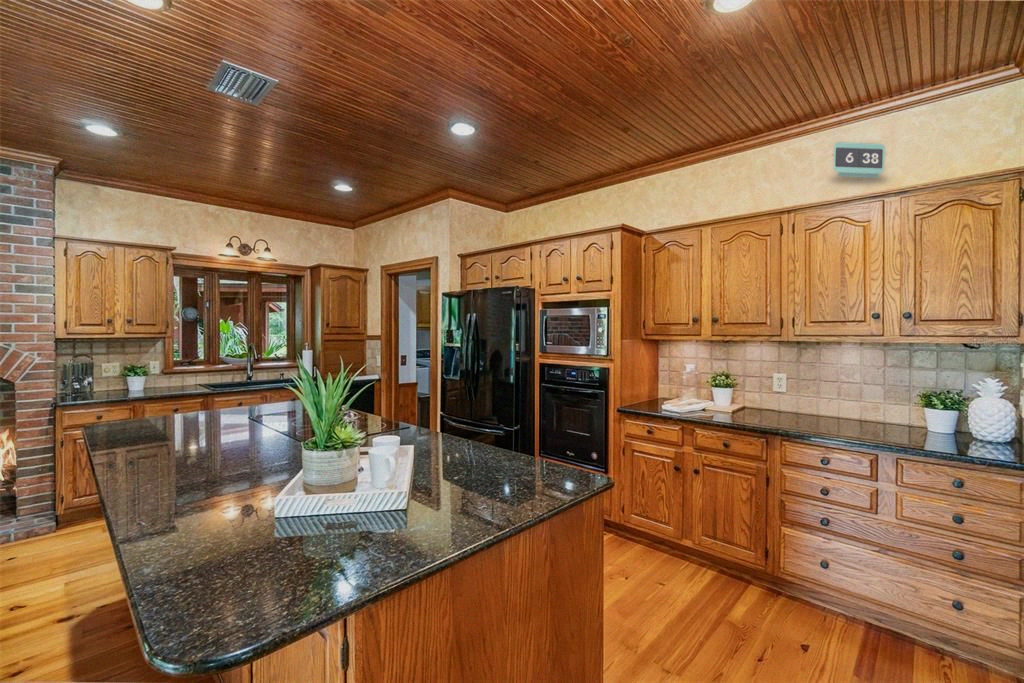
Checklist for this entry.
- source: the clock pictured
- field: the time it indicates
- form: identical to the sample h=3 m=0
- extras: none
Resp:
h=6 m=38
